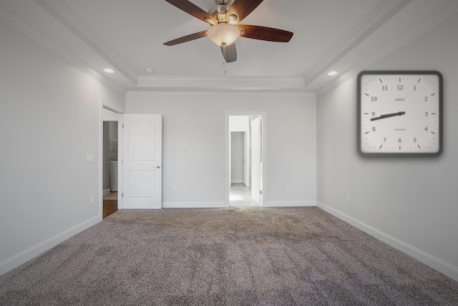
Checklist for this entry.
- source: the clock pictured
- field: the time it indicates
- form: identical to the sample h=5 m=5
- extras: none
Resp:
h=8 m=43
